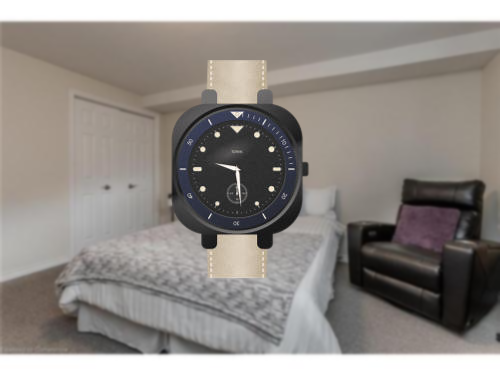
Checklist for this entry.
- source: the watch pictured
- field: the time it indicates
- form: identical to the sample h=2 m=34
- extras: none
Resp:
h=9 m=29
